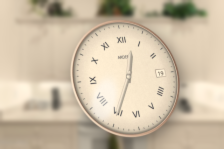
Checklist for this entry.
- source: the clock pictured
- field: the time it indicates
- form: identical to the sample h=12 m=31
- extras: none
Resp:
h=12 m=35
